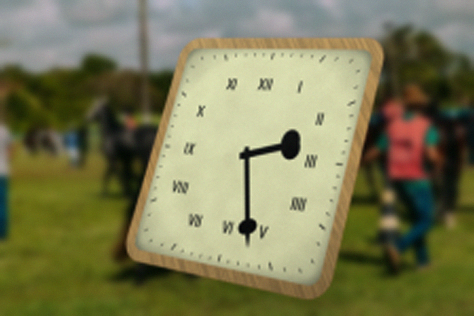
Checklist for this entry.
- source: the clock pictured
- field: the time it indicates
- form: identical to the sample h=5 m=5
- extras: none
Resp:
h=2 m=27
